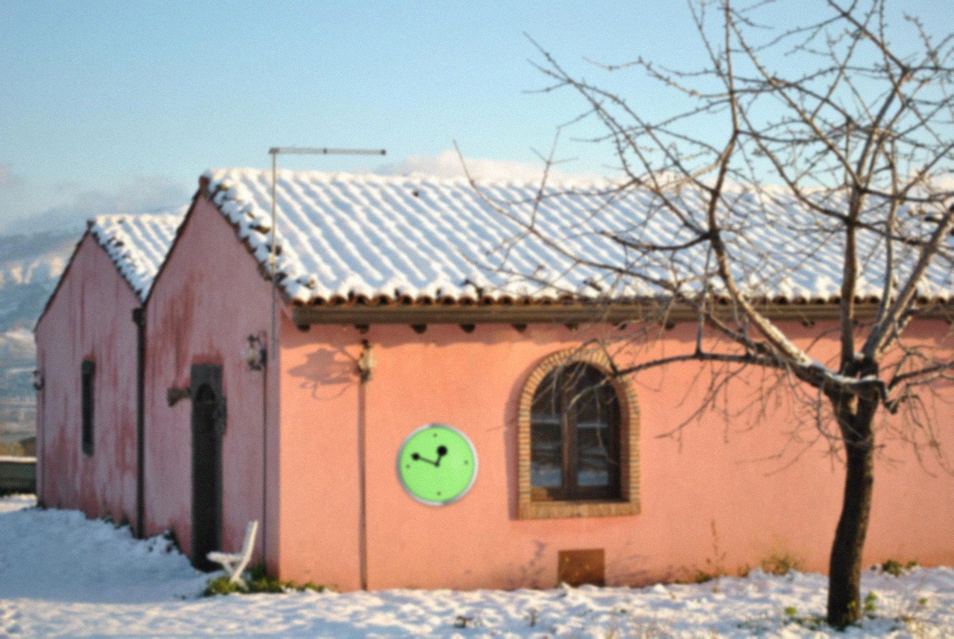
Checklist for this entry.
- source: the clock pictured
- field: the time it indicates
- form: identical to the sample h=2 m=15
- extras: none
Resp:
h=12 m=49
